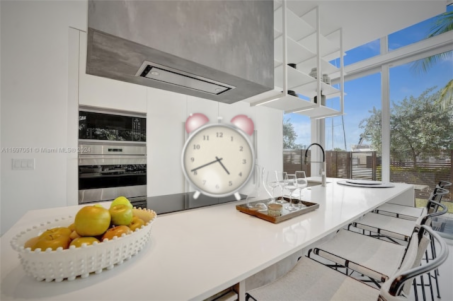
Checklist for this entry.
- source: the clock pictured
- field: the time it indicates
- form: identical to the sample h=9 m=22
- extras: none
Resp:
h=4 m=41
